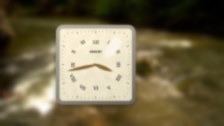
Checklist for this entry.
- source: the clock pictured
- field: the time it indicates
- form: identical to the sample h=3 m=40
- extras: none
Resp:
h=3 m=43
